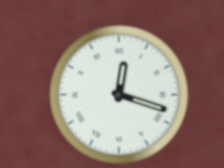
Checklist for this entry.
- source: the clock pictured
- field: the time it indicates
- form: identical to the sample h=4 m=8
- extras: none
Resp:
h=12 m=18
